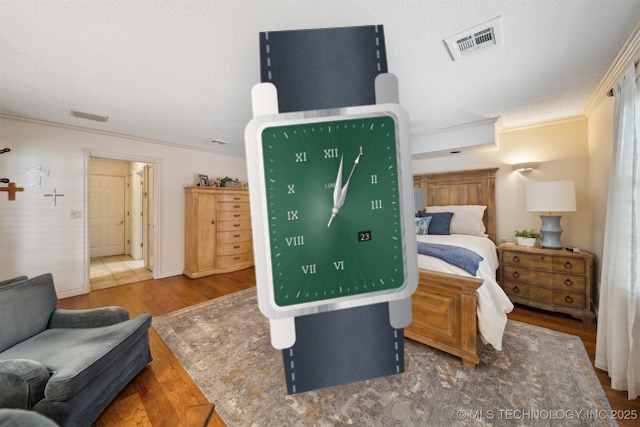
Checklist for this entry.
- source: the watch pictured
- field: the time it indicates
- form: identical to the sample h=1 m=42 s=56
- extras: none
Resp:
h=1 m=2 s=5
